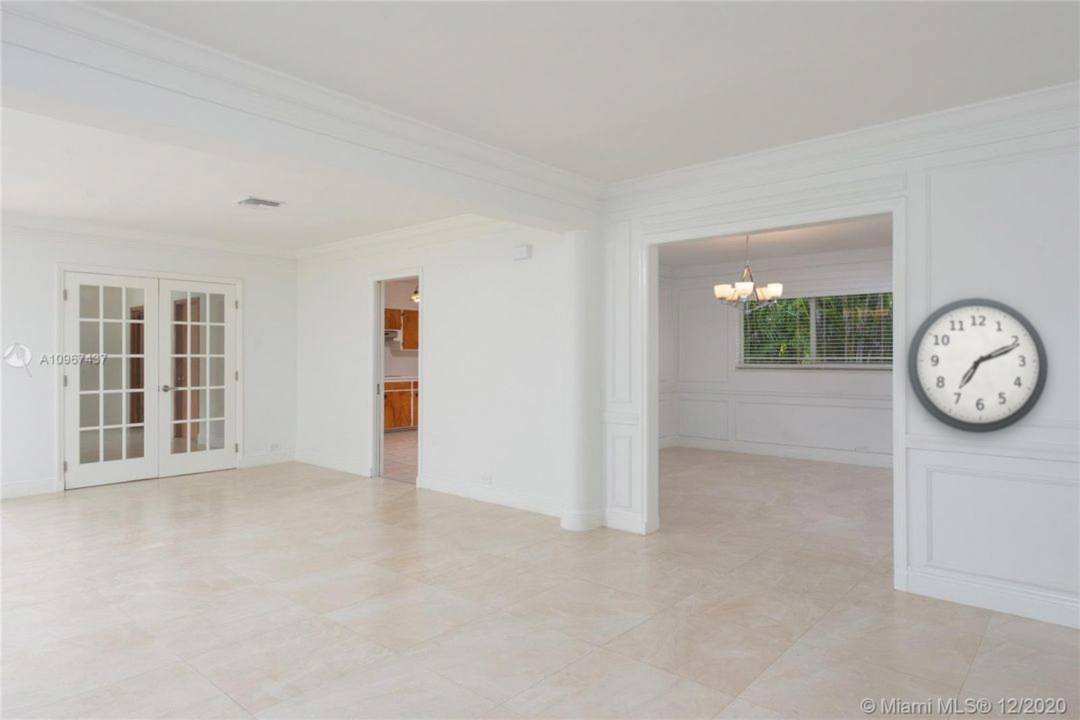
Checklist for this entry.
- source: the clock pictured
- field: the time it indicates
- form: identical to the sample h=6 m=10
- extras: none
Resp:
h=7 m=11
